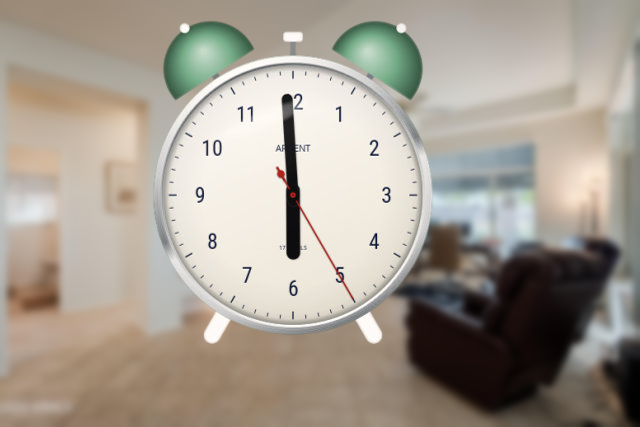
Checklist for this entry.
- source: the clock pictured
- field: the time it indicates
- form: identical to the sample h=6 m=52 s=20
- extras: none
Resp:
h=5 m=59 s=25
